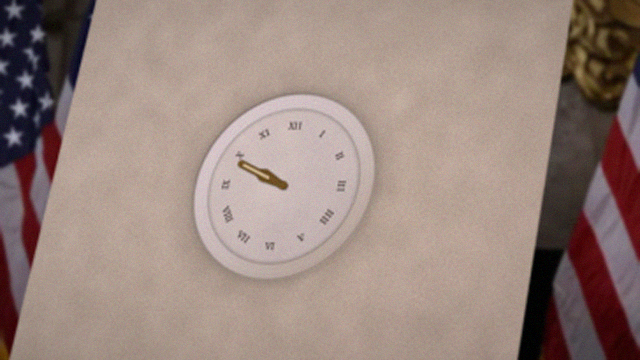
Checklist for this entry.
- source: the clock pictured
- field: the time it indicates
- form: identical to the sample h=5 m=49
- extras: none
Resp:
h=9 m=49
